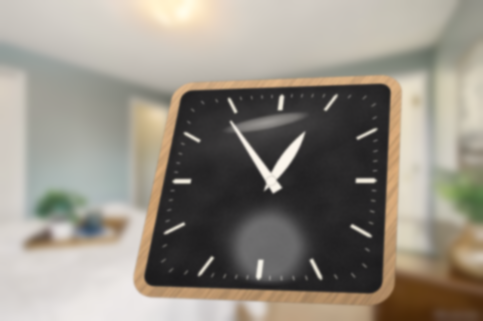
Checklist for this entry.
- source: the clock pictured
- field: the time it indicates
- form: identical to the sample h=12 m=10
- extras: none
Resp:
h=12 m=54
